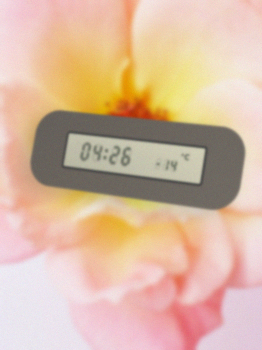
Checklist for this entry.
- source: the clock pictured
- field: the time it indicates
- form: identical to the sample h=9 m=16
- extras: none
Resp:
h=4 m=26
